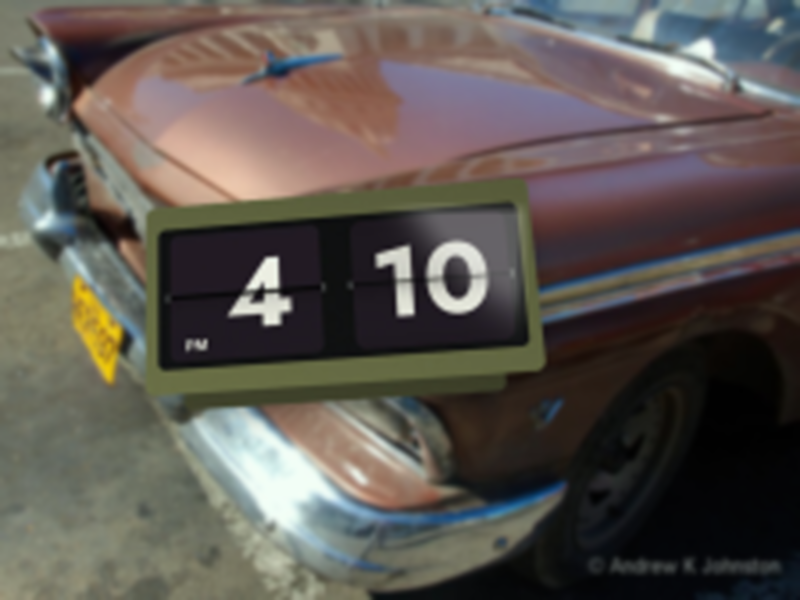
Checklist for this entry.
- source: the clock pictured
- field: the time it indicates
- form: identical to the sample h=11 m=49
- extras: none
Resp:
h=4 m=10
